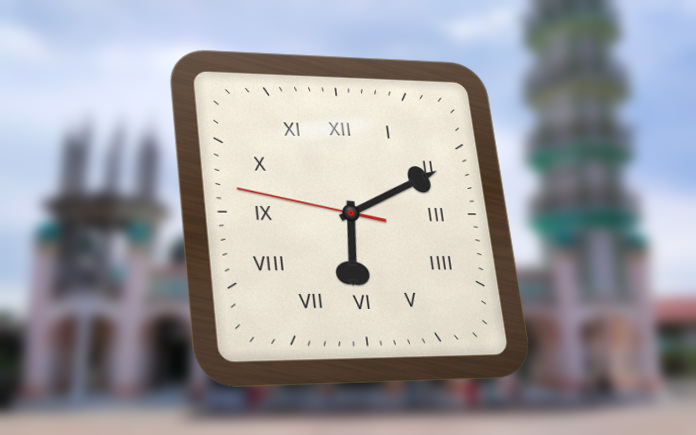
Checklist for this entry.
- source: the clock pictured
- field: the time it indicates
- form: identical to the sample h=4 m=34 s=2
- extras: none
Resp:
h=6 m=10 s=47
